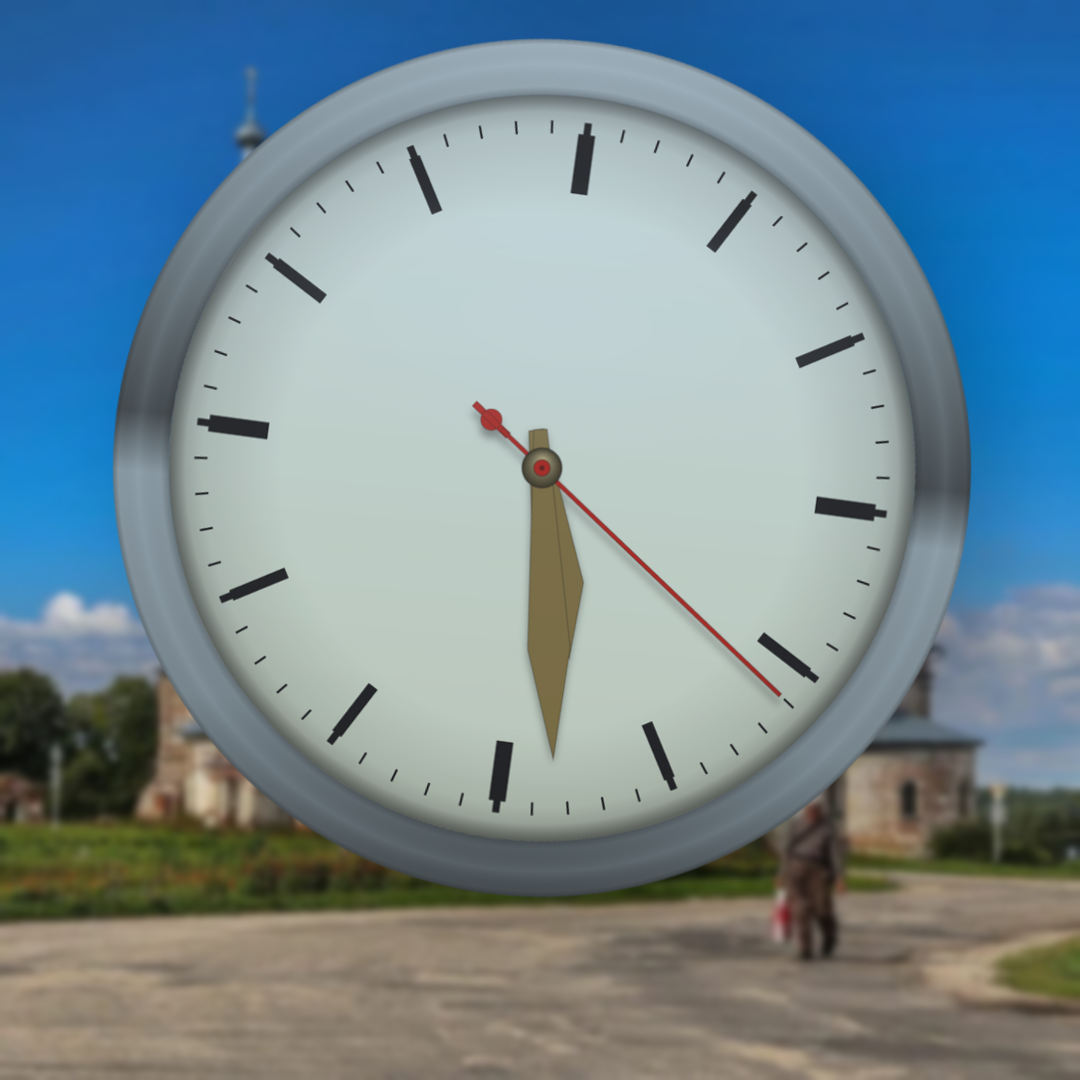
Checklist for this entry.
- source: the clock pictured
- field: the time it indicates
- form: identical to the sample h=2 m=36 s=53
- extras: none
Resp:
h=5 m=28 s=21
